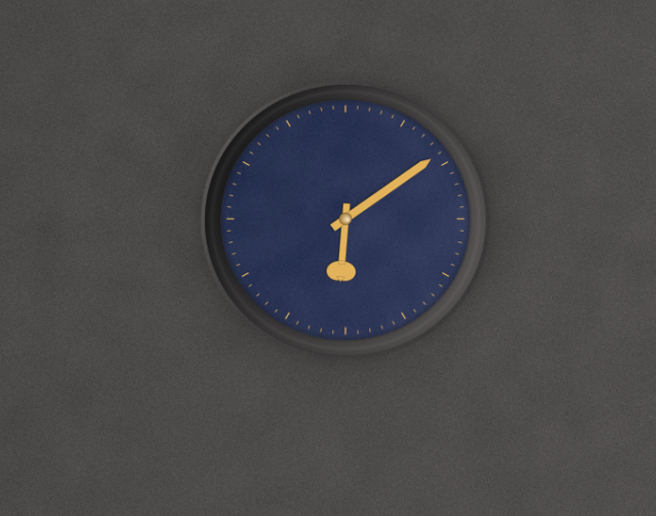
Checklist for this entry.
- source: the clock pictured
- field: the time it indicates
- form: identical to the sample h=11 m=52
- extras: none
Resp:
h=6 m=9
